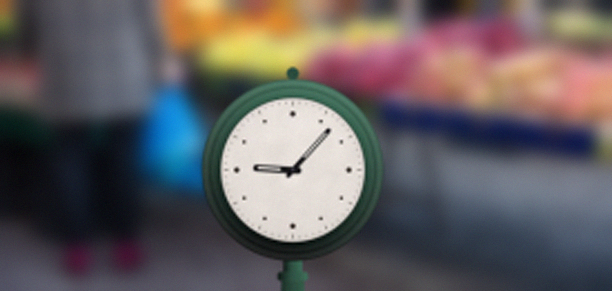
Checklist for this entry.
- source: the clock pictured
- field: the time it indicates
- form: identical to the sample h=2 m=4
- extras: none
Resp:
h=9 m=7
